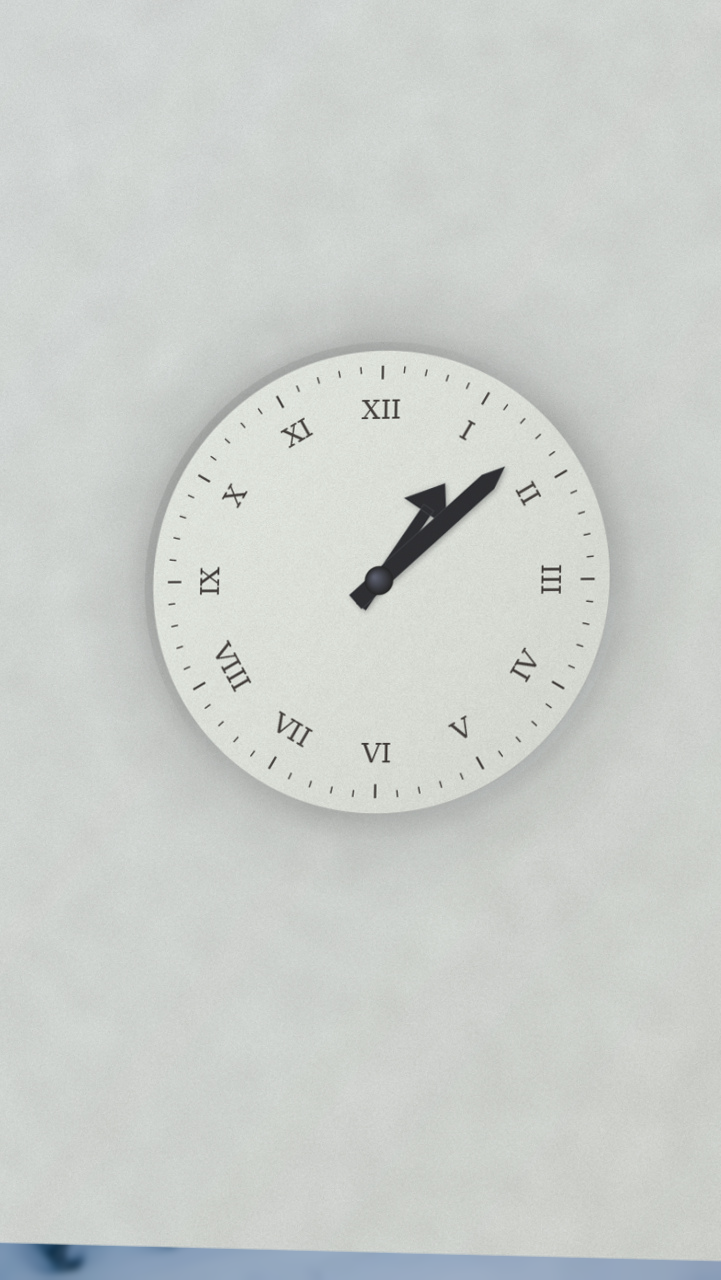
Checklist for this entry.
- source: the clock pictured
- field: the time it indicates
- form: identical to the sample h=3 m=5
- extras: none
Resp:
h=1 m=8
